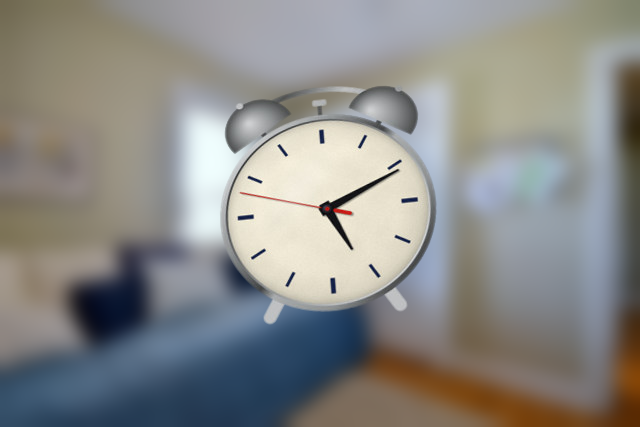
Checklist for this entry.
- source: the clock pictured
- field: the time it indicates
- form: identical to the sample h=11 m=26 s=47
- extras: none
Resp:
h=5 m=10 s=48
